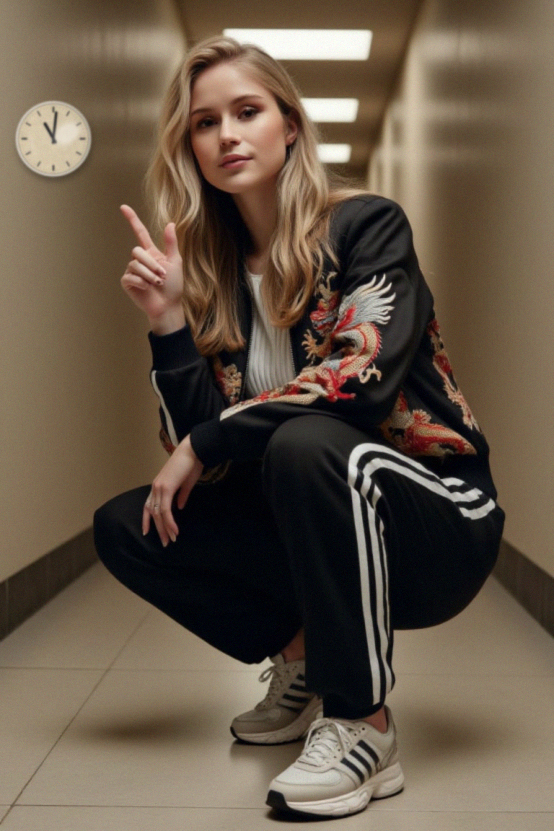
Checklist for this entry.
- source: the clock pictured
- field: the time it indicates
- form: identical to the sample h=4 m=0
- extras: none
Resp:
h=11 m=1
